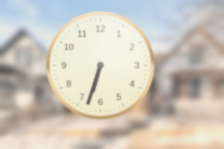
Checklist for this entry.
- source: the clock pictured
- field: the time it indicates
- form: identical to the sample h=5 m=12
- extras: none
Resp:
h=6 m=33
